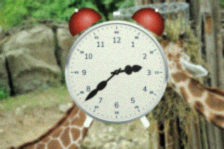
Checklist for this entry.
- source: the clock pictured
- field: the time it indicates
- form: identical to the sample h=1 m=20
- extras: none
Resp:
h=2 m=38
